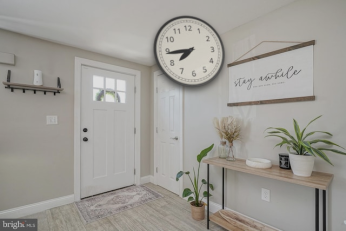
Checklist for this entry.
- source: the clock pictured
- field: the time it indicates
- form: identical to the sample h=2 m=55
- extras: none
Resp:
h=7 m=44
